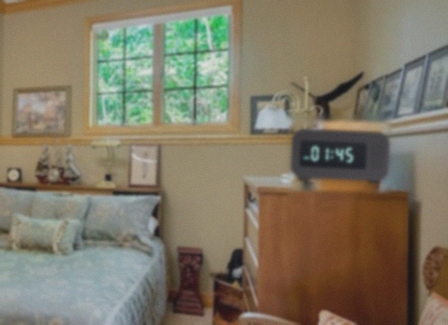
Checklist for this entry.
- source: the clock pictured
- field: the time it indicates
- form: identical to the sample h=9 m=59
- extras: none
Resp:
h=1 m=45
